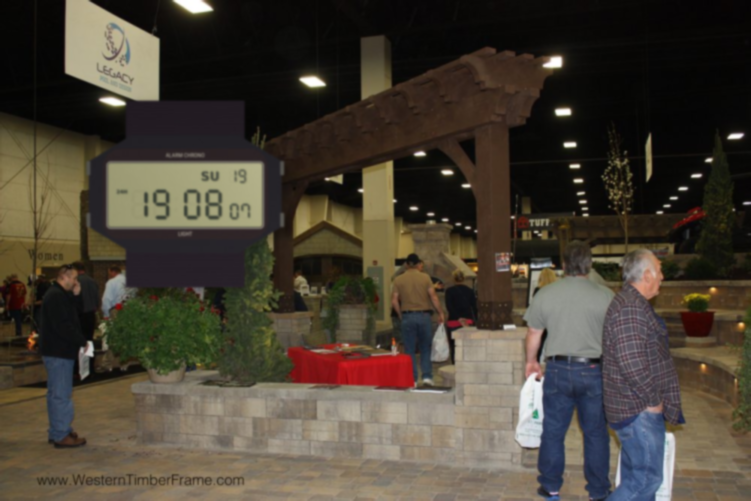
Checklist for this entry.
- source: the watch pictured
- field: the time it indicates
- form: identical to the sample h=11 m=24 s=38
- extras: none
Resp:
h=19 m=8 s=7
